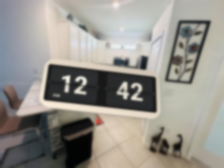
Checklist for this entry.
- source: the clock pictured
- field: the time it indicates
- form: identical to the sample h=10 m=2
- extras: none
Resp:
h=12 m=42
